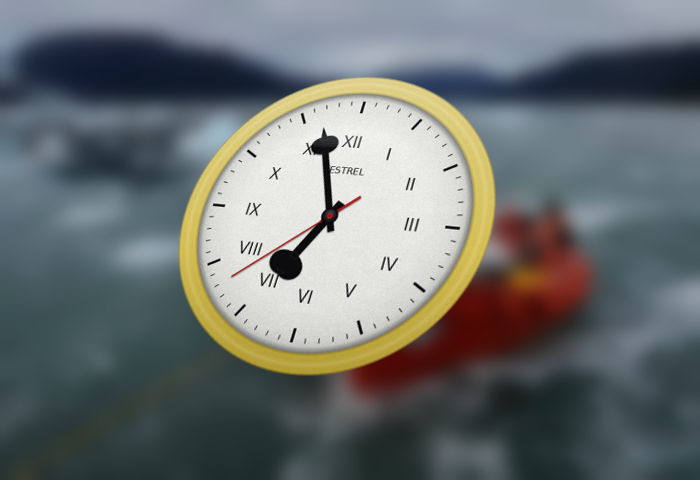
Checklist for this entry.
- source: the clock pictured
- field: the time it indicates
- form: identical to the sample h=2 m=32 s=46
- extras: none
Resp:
h=6 m=56 s=38
